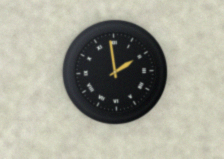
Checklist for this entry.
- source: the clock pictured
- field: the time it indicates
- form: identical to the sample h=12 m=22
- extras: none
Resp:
h=1 m=59
